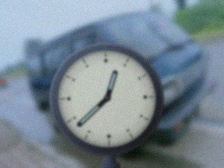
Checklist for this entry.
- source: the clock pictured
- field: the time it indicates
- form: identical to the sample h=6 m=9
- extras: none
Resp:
h=12 m=38
